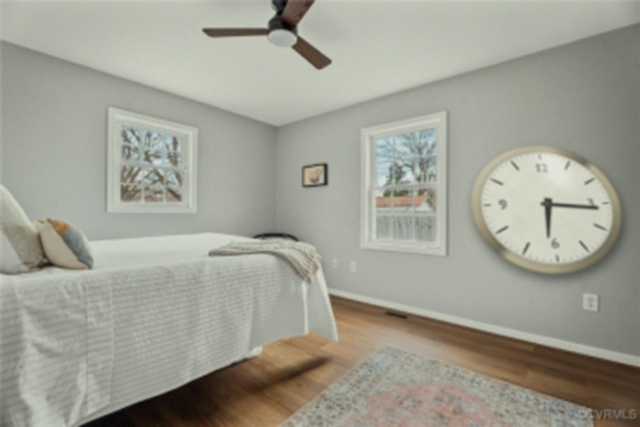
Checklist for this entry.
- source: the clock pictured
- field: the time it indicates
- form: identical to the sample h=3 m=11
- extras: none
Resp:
h=6 m=16
